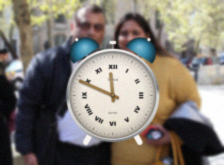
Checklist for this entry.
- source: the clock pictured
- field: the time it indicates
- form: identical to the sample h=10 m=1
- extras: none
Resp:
h=11 m=49
